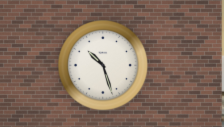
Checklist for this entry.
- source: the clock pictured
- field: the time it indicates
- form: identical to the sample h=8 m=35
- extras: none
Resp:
h=10 m=27
